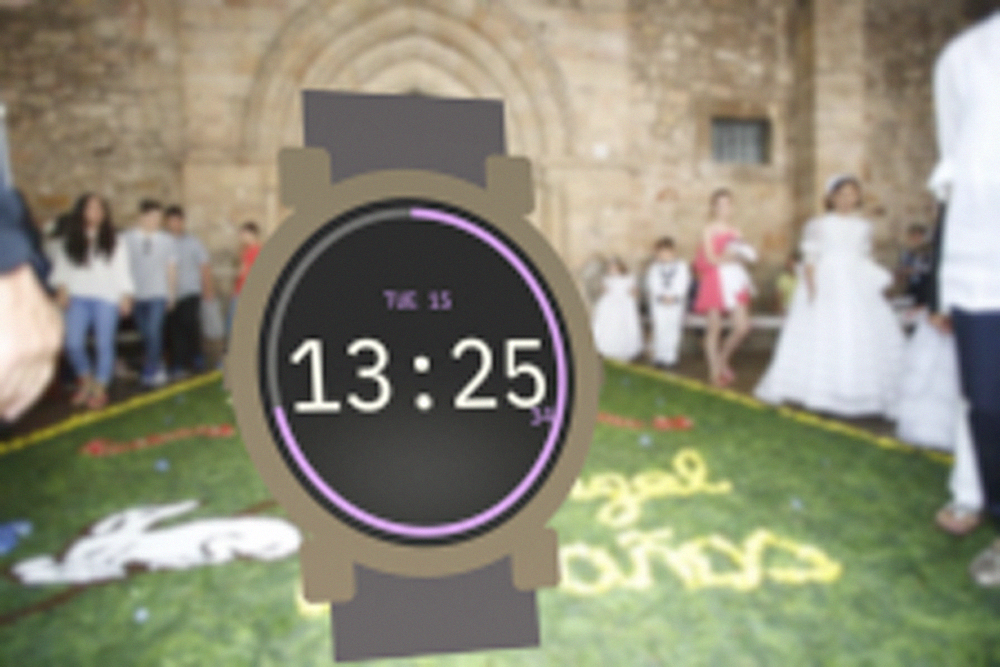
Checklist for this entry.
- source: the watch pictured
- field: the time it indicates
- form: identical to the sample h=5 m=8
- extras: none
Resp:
h=13 m=25
